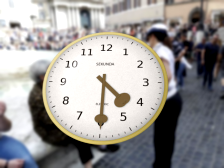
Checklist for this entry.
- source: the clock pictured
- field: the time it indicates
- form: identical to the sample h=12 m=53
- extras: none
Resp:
h=4 m=30
